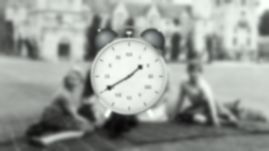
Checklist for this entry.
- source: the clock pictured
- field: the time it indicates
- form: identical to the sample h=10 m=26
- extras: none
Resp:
h=1 m=40
